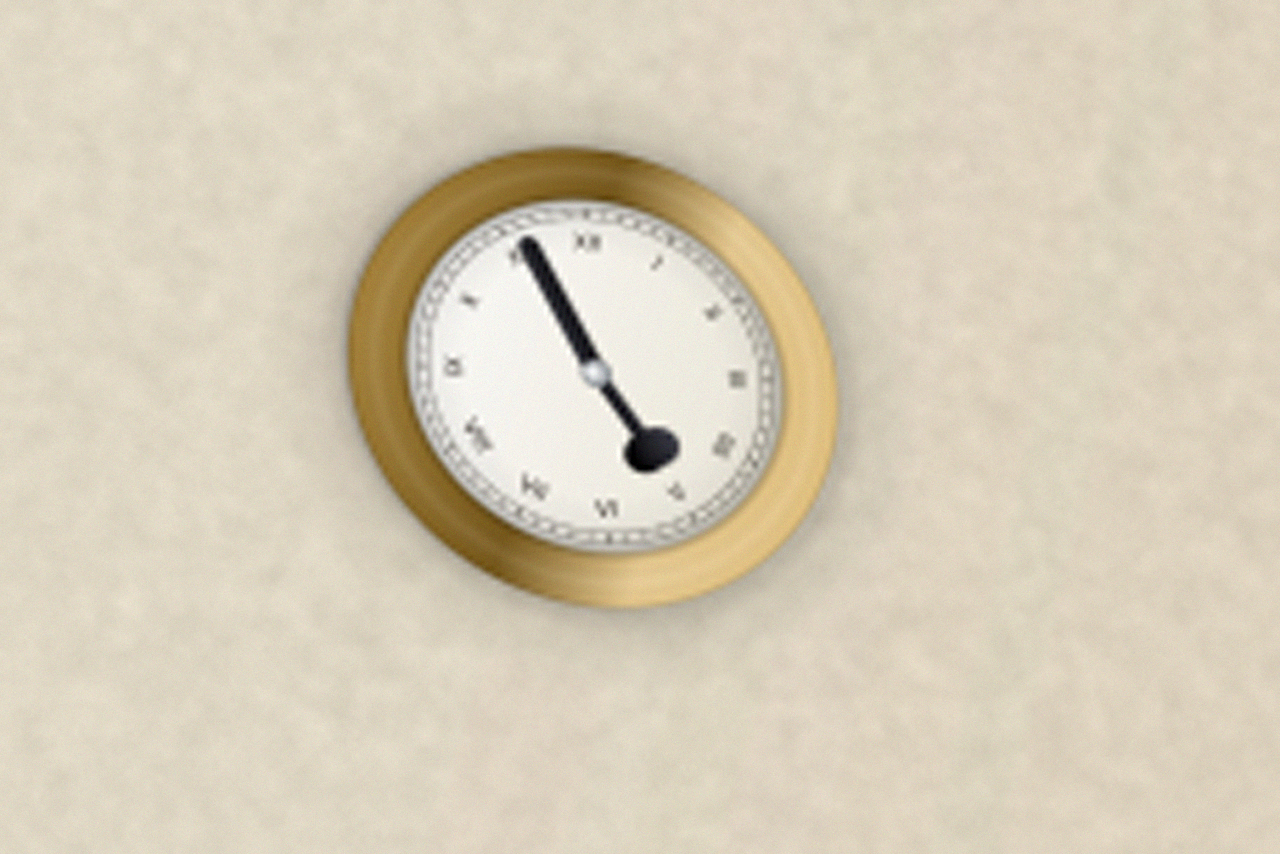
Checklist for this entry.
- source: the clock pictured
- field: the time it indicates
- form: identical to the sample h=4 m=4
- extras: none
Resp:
h=4 m=56
